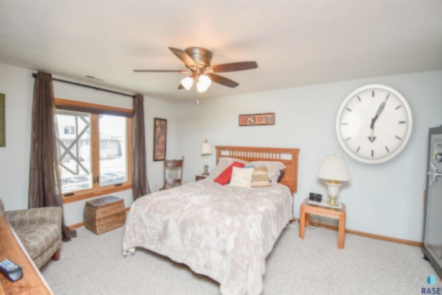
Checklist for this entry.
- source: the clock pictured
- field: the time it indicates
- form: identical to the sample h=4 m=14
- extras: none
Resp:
h=6 m=5
